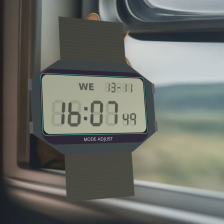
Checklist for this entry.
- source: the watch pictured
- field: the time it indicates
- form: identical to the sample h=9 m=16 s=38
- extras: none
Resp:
h=16 m=7 s=49
